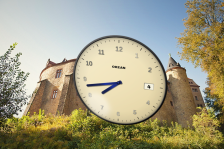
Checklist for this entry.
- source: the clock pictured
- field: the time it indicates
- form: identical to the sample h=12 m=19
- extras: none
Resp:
h=7 m=43
